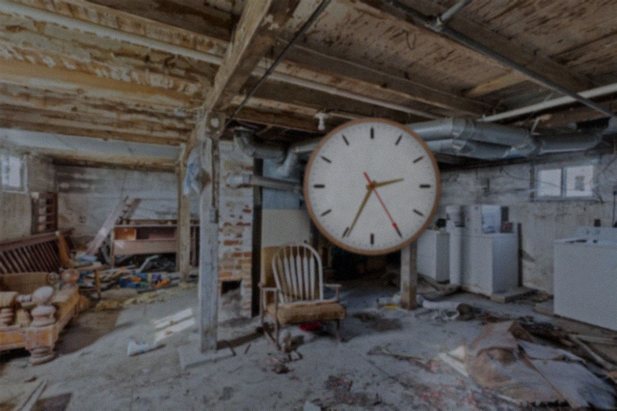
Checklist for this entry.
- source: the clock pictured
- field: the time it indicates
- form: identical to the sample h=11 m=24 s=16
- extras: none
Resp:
h=2 m=34 s=25
